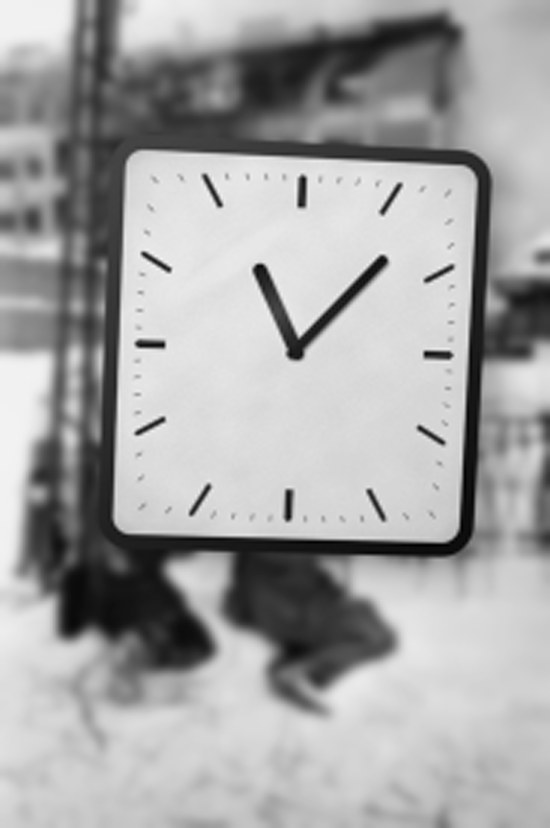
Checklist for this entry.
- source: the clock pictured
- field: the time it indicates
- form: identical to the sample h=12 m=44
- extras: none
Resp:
h=11 m=7
